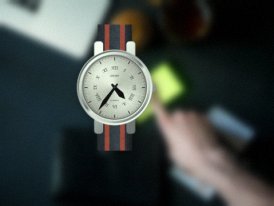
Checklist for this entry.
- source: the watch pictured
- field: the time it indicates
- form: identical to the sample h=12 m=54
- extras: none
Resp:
h=4 m=36
